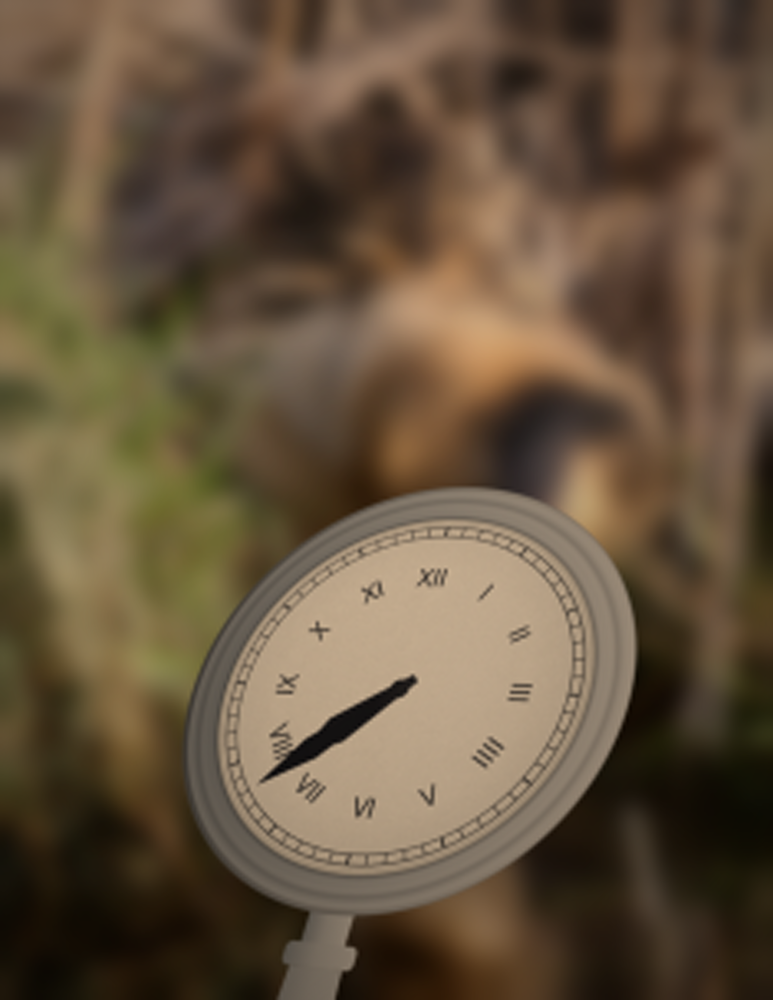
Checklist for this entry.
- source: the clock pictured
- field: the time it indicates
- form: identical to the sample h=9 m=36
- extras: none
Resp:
h=7 m=38
